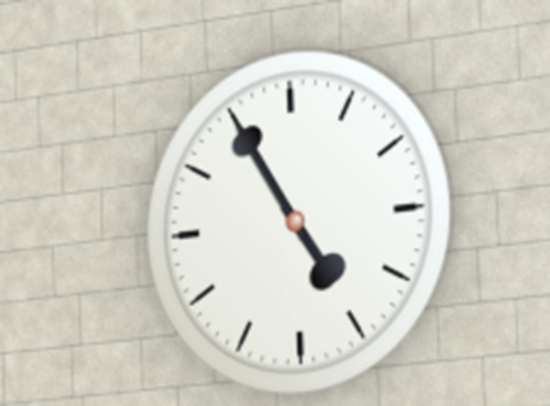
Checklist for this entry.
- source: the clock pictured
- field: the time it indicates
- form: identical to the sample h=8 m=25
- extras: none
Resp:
h=4 m=55
